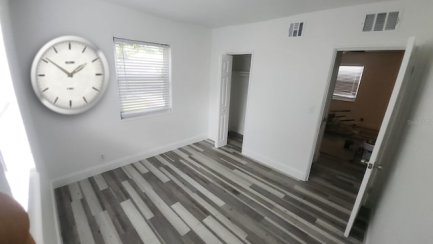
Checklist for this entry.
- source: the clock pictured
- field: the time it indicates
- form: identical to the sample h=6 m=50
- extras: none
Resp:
h=1 m=51
